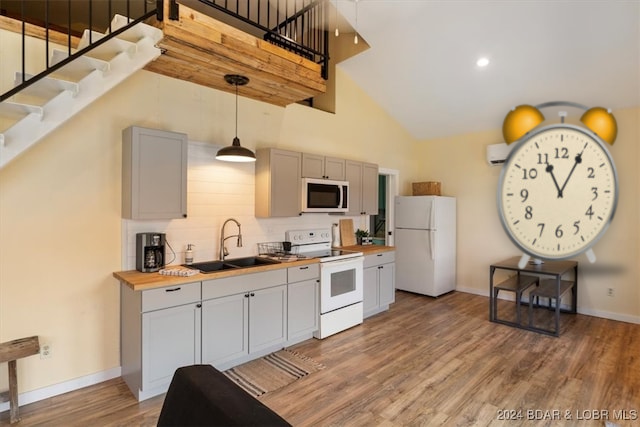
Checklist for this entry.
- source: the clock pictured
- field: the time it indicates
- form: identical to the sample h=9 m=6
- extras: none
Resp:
h=11 m=5
